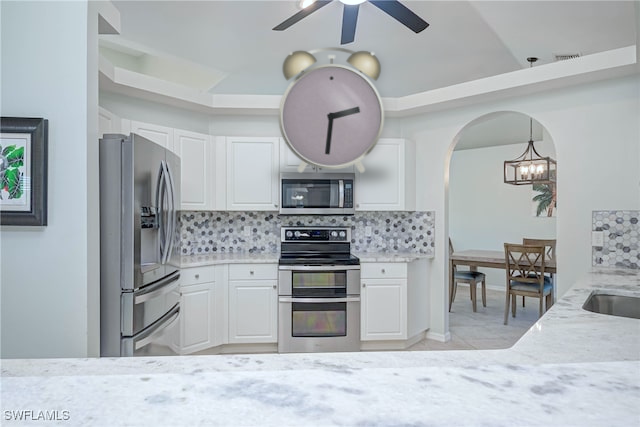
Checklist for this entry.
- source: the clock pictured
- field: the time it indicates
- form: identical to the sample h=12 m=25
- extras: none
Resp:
h=2 m=31
